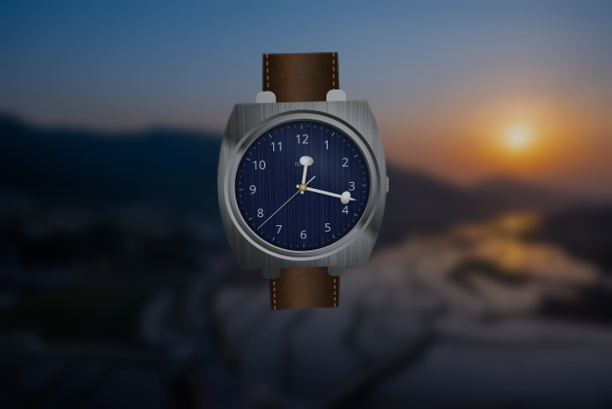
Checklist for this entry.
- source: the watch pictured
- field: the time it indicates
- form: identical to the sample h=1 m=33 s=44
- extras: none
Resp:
h=12 m=17 s=38
